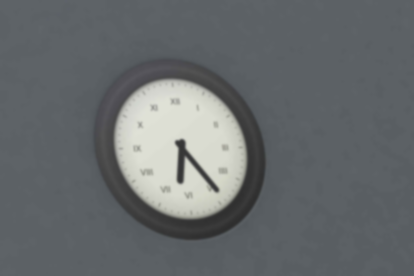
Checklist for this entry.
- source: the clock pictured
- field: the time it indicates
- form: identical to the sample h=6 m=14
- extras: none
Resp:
h=6 m=24
